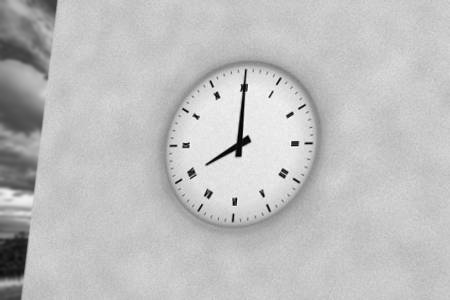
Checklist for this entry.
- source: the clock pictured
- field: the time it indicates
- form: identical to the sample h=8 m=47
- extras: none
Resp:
h=8 m=0
